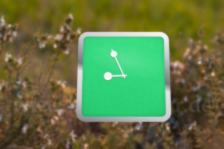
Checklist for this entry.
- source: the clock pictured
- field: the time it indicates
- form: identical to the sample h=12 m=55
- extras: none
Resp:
h=8 m=56
